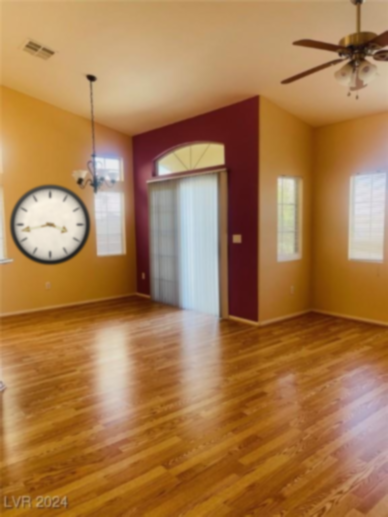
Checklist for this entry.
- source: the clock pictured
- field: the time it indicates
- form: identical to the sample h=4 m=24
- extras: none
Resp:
h=3 m=43
